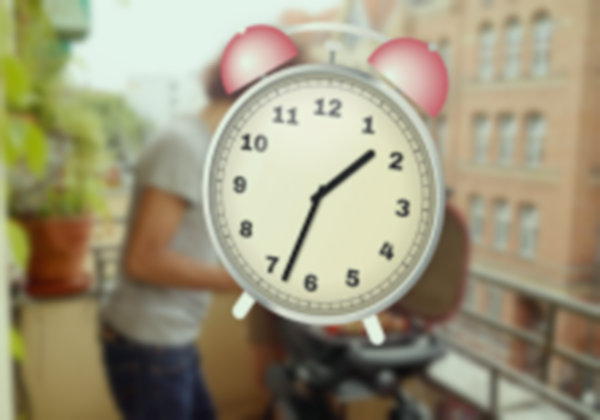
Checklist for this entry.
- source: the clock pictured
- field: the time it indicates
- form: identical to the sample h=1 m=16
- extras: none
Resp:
h=1 m=33
